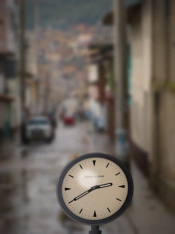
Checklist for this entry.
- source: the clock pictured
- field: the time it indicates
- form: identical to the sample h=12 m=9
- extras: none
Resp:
h=2 m=40
